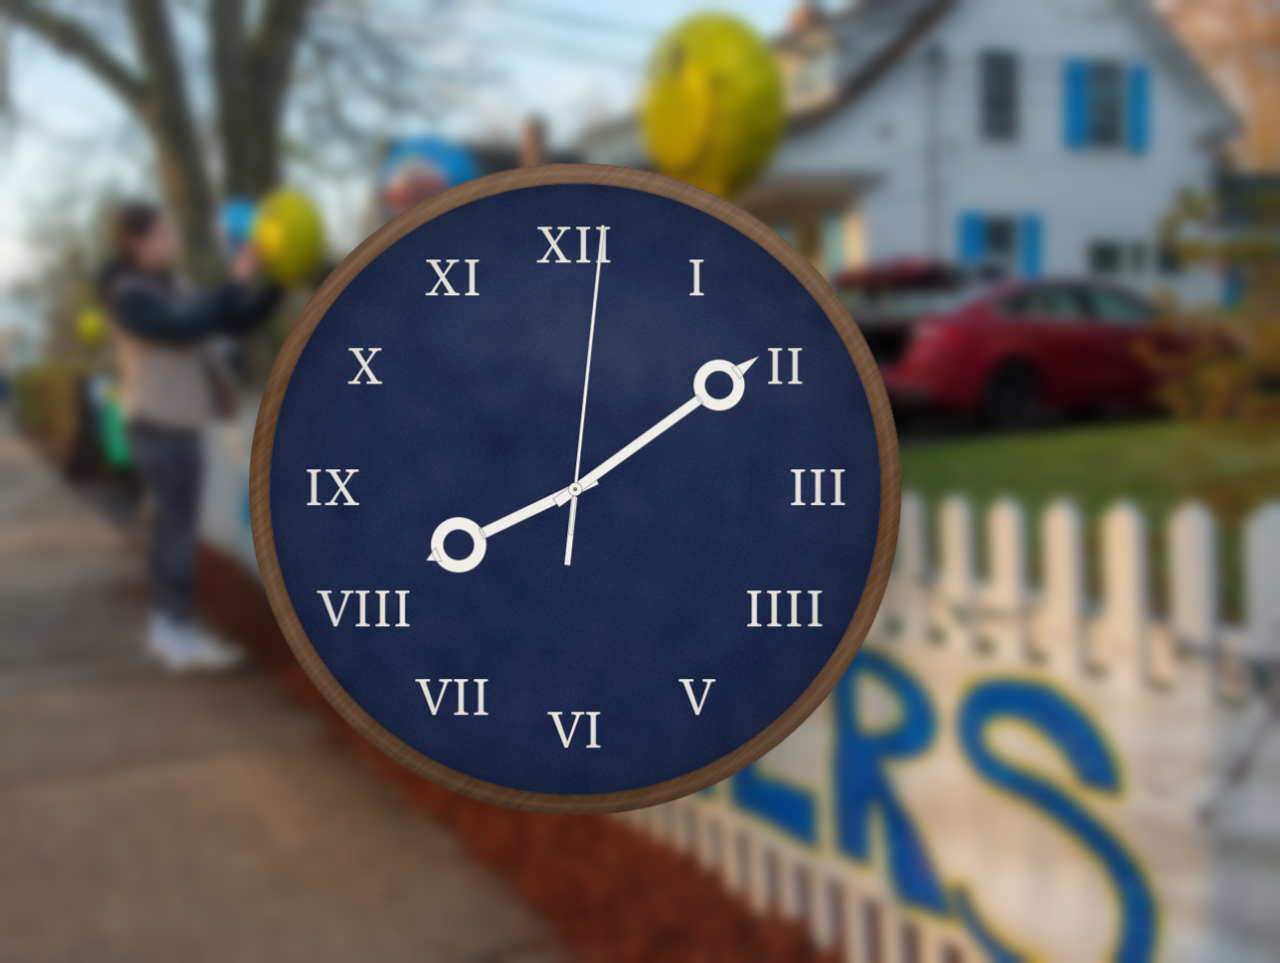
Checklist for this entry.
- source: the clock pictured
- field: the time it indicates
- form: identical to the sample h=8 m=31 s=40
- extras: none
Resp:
h=8 m=9 s=1
